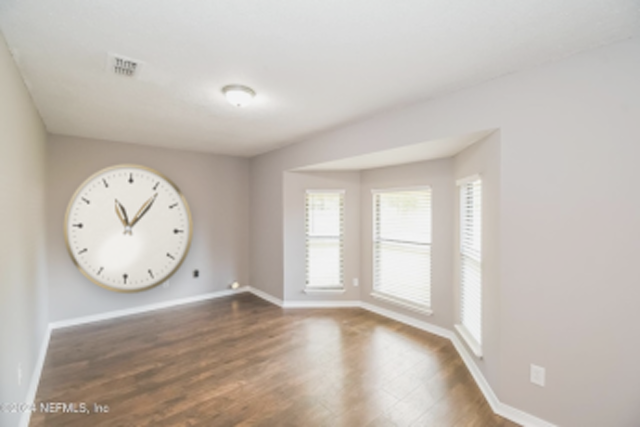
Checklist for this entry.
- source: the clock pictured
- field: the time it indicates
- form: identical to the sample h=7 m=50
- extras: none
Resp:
h=11 m=6
